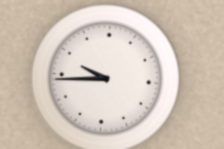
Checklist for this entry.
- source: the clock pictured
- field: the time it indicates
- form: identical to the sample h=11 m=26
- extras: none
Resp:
h=9 m=44
